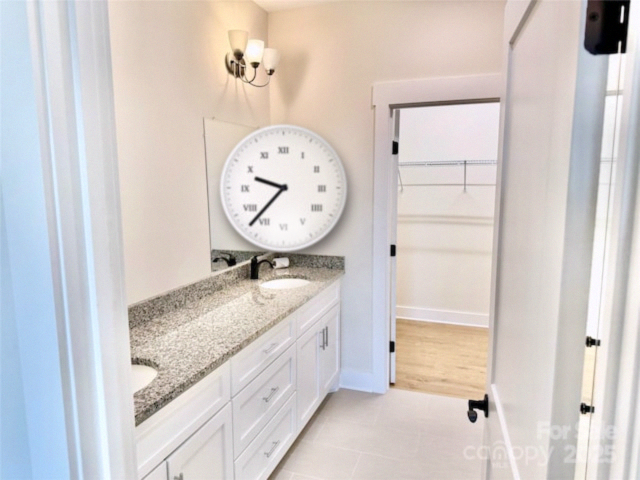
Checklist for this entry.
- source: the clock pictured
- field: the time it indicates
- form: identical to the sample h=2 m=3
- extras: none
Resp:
h=9 m=37
